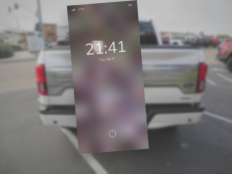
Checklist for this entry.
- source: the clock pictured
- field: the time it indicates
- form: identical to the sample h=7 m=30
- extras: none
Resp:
h=21 m=41
